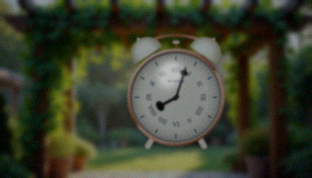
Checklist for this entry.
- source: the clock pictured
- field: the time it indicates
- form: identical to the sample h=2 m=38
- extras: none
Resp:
h=8 m=3
